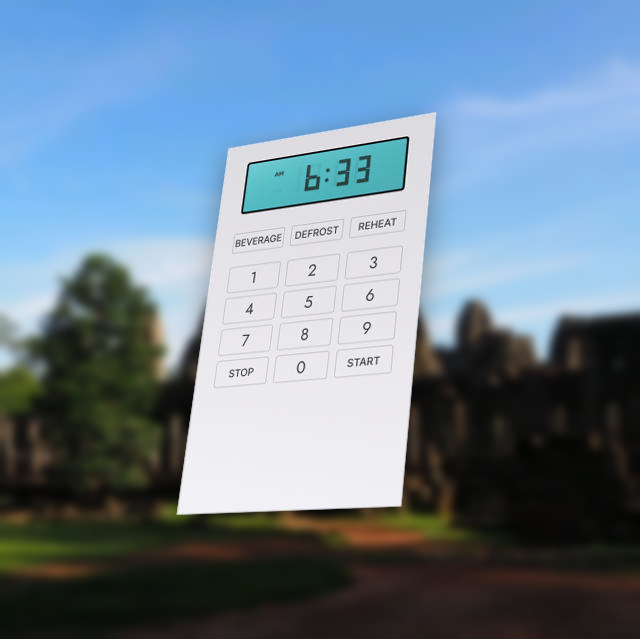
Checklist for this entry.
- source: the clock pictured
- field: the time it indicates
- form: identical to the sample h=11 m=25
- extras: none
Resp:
h=6 m=33
